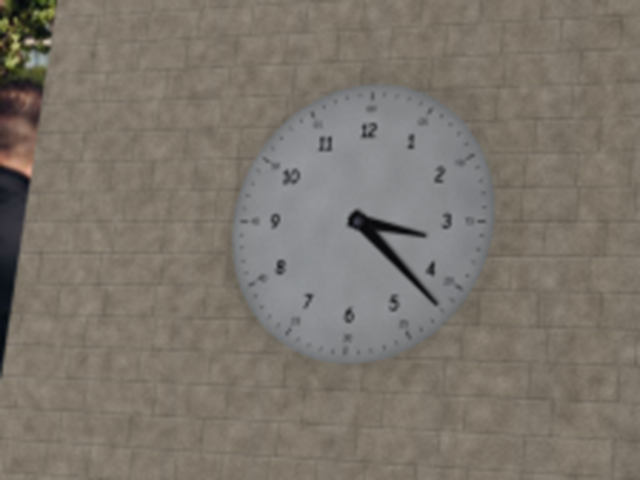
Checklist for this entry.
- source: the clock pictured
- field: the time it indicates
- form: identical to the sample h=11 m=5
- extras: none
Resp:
h=3 m=22
